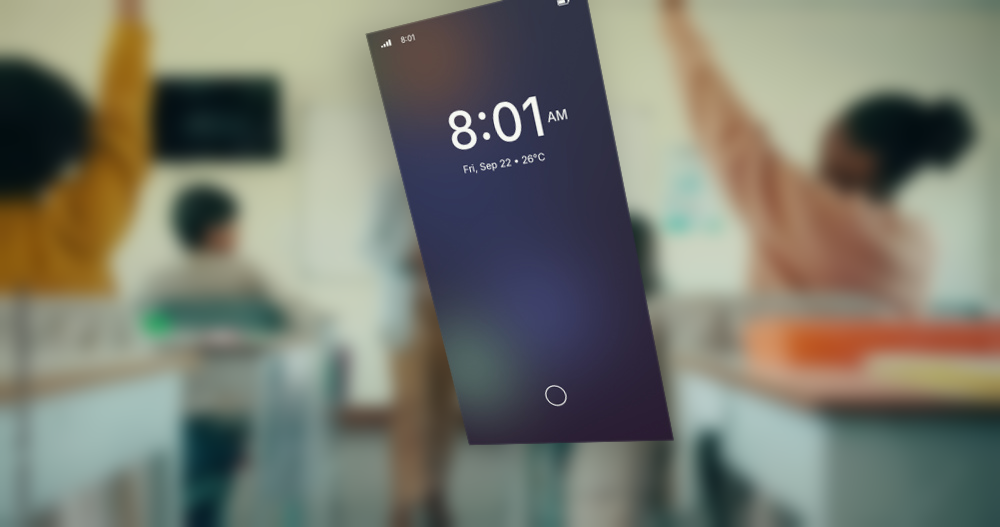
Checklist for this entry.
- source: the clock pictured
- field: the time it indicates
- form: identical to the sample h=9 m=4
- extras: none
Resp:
h=8 m=1
